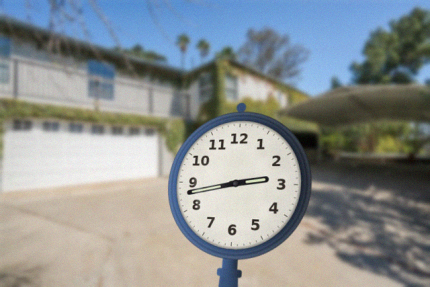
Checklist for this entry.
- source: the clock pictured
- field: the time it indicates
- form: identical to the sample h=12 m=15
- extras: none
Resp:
h=2 m=43
